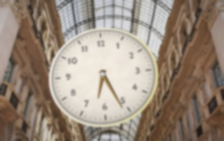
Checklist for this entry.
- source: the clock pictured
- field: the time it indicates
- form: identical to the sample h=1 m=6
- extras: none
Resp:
h=6 m=26
